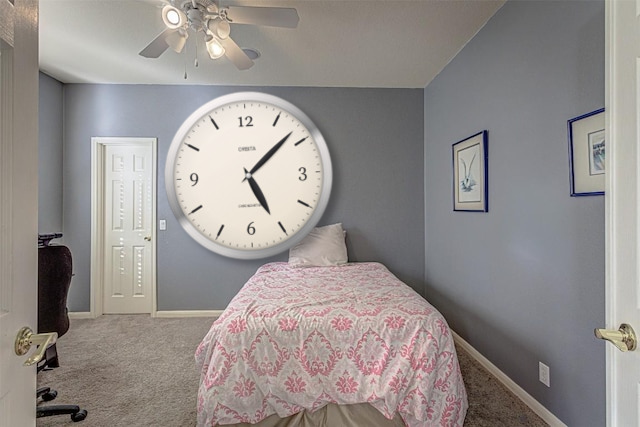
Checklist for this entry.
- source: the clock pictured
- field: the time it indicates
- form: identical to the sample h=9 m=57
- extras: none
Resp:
h=5 m=8
